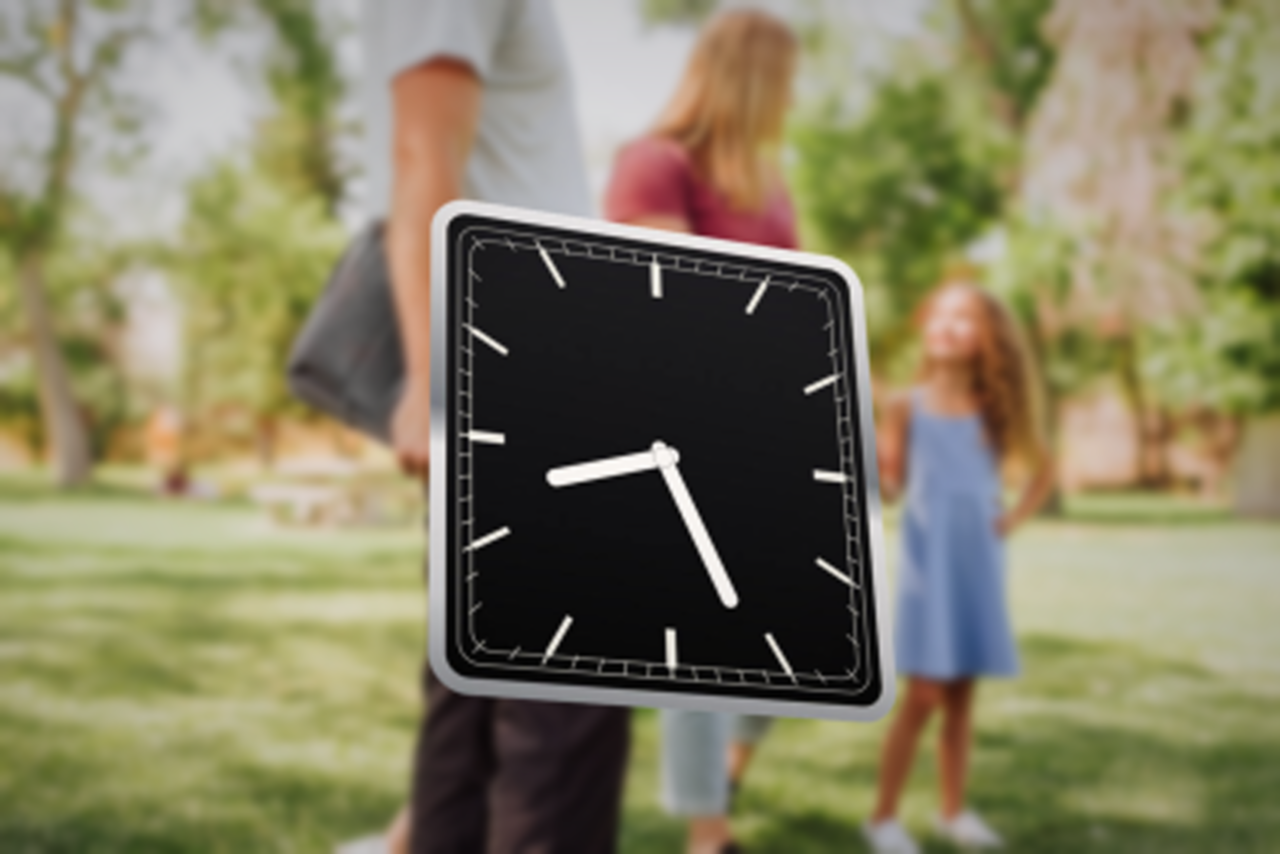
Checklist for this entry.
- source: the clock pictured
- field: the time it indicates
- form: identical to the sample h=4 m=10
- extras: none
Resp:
h=8 m=26
